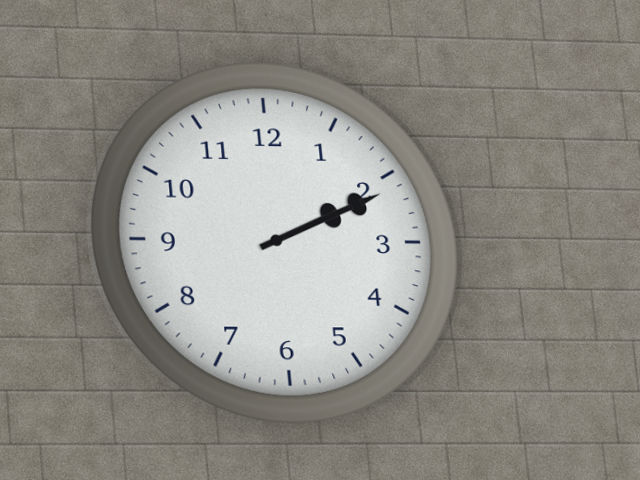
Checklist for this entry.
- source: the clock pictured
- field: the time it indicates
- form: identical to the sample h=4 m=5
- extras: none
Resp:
h=2 m=11
